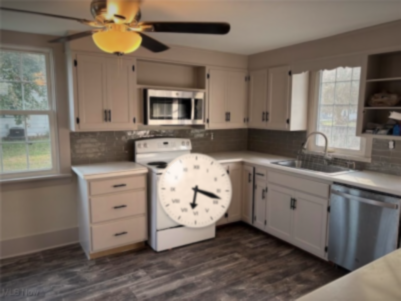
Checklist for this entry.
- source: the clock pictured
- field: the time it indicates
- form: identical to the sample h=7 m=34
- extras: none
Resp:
h=6 m=18
